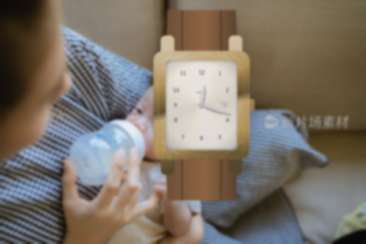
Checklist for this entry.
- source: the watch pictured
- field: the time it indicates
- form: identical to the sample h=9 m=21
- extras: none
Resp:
h=12 m=18
